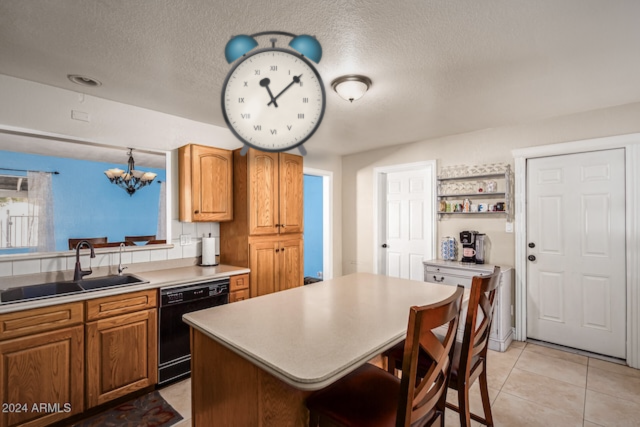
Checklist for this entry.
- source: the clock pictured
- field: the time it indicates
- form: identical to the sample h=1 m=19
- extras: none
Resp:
h=11 m=8
